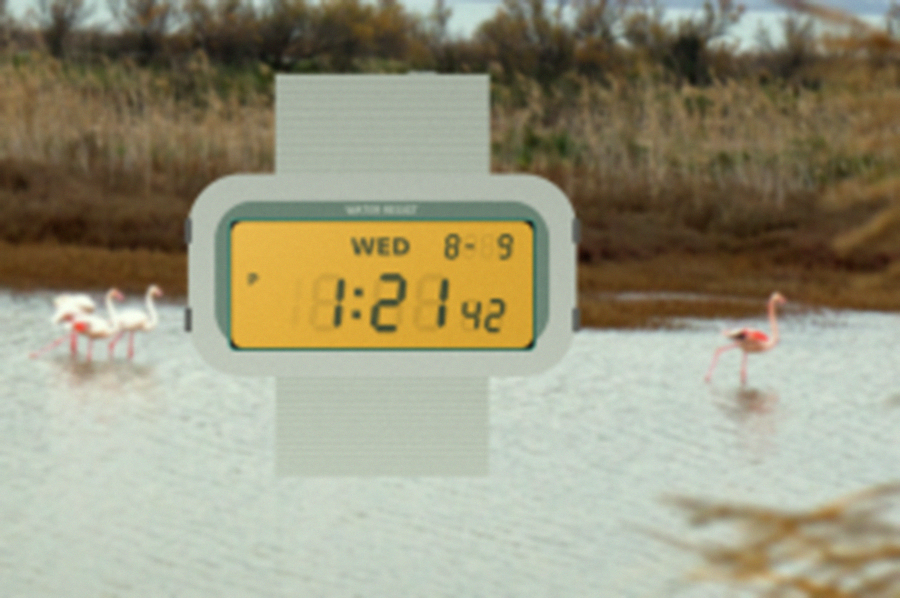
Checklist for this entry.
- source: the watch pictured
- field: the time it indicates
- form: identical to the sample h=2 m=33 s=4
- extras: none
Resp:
h=1 m=21 s=42
